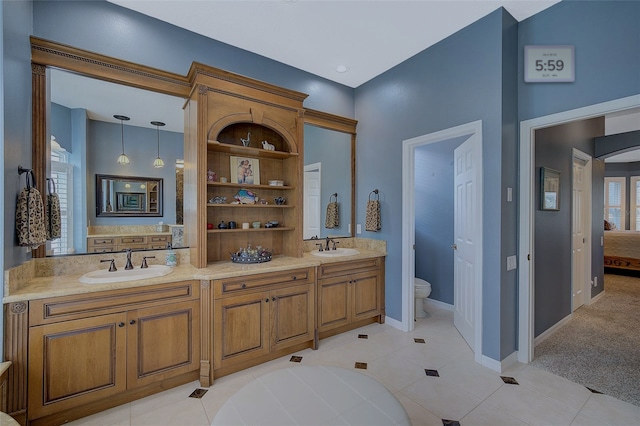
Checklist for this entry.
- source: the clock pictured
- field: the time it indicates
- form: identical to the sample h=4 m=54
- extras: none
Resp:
h=5 m=59
